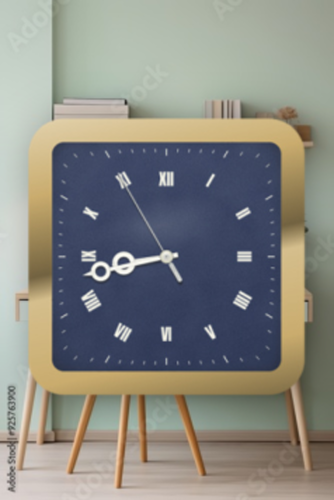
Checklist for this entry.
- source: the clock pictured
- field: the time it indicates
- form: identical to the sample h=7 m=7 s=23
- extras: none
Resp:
h=8 m=42 s=55
